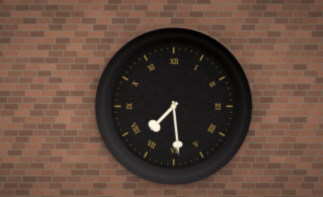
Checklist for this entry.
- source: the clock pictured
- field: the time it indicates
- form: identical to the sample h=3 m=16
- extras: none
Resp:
h=7 m=29
